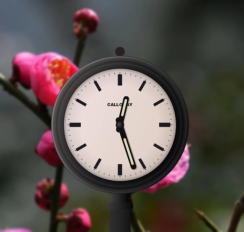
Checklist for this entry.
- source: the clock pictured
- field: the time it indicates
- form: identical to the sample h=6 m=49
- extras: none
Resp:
h=12 m=27
